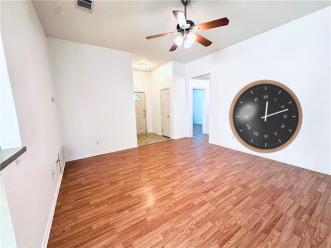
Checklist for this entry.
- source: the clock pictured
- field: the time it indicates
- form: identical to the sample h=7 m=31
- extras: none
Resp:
h=12 m=12
